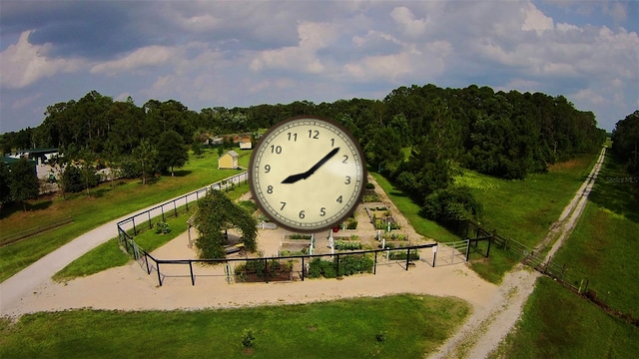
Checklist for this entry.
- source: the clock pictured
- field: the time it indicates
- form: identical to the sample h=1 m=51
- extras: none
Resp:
h=8 m=7
